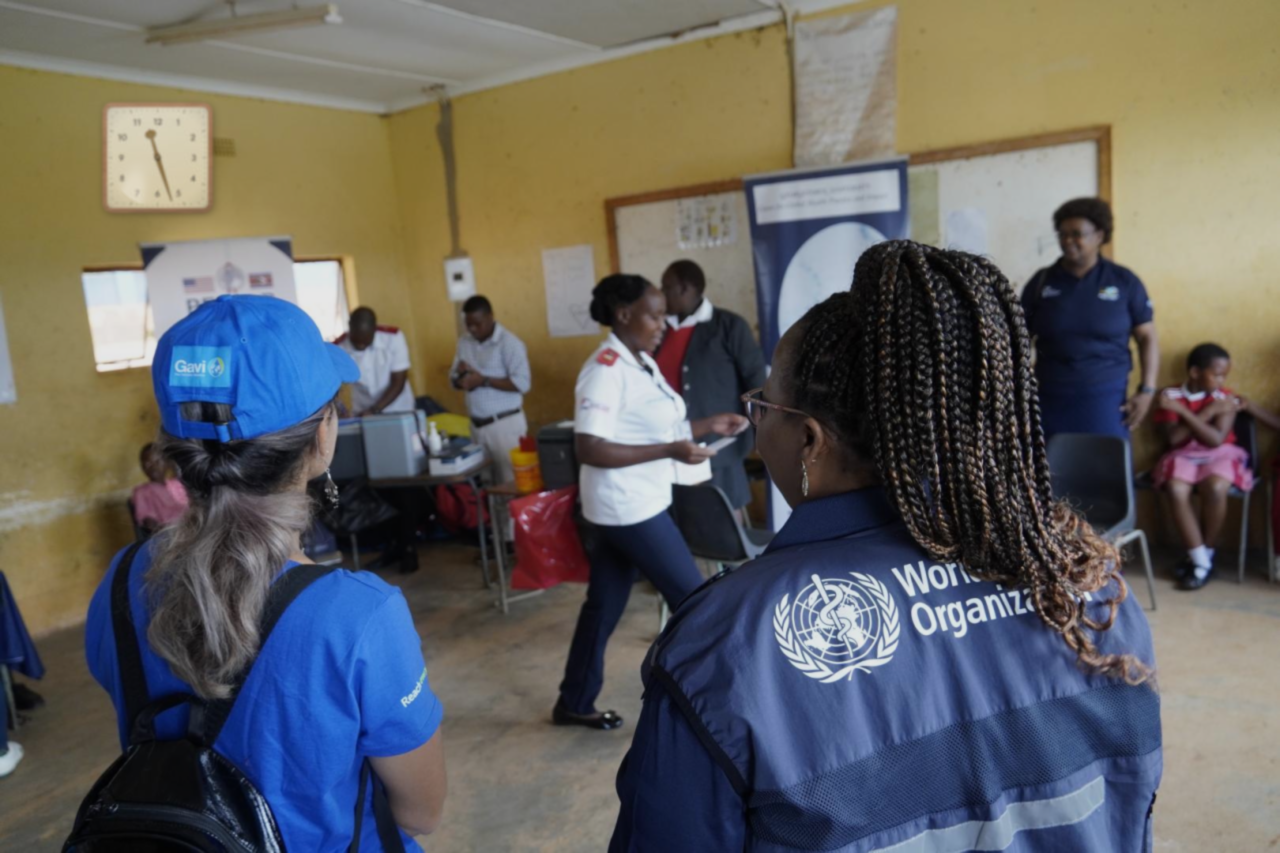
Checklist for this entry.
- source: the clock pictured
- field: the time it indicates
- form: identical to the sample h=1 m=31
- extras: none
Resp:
h=11 m=27
